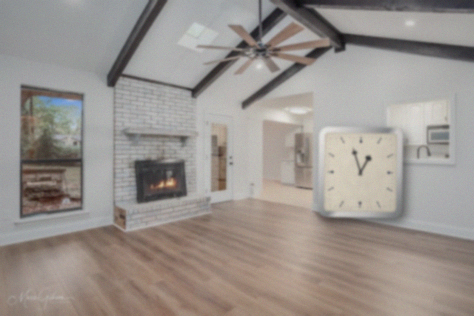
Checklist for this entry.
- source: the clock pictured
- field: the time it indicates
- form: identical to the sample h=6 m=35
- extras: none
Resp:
h=12 m=57
